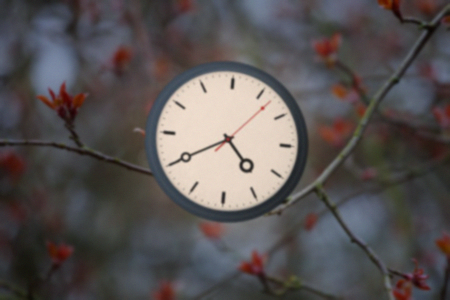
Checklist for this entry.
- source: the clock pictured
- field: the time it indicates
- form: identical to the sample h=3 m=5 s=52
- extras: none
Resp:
h=4 m=40 s=7
